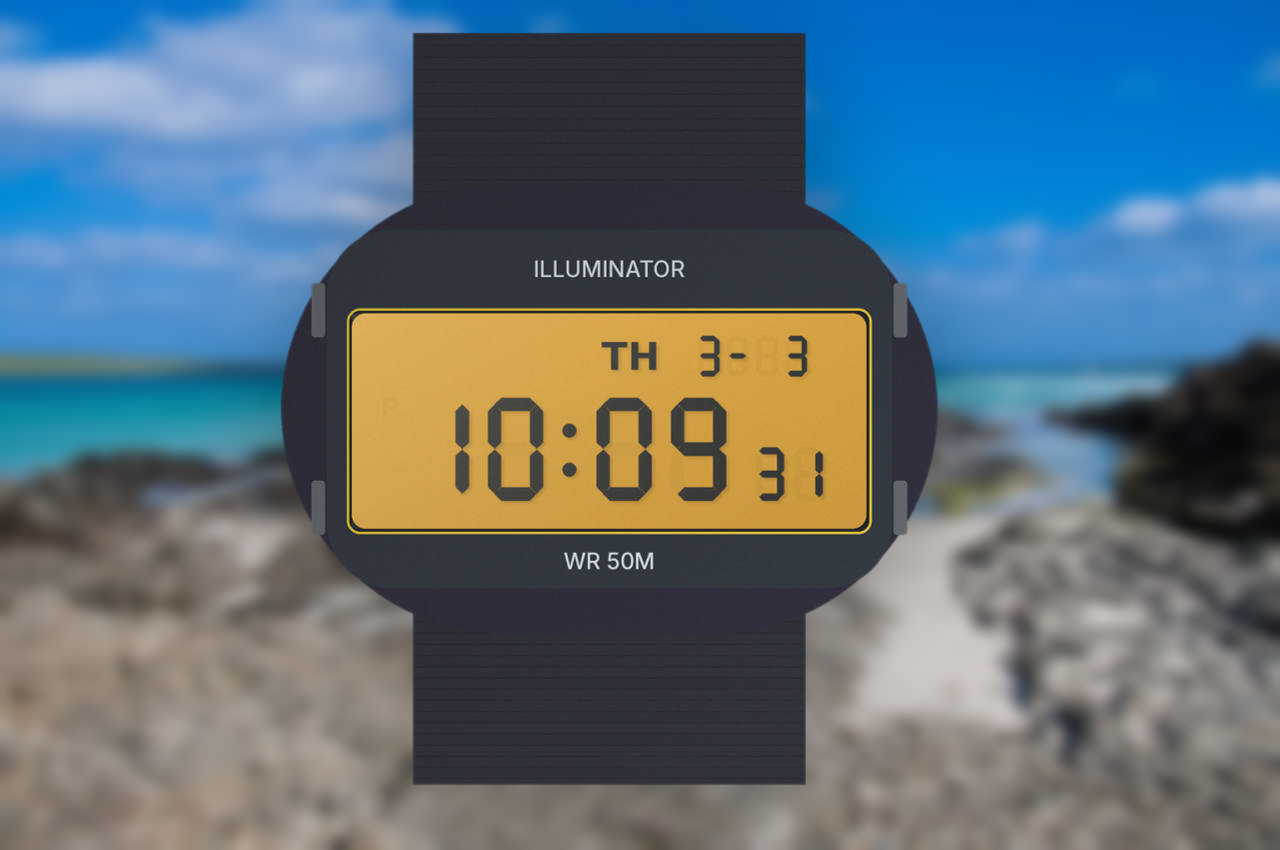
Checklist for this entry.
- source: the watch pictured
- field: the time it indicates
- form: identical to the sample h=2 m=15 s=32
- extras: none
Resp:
h=10 m=9 s=31
